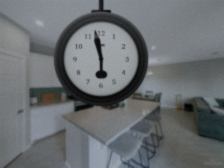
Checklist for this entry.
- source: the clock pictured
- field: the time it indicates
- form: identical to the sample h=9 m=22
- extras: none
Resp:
h=5 m=58
